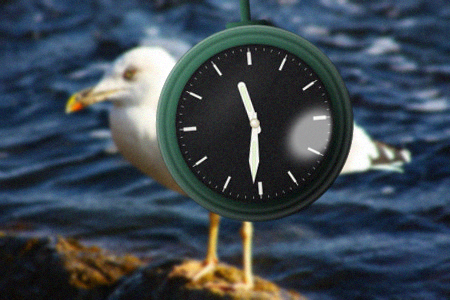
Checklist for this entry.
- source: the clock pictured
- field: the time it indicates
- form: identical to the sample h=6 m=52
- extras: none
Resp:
h=11 m=31
